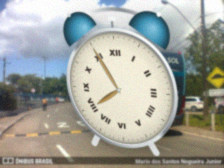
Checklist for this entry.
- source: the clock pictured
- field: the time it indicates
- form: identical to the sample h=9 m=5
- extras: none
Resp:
h=7 m=55
